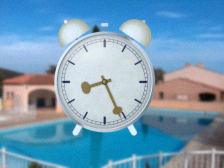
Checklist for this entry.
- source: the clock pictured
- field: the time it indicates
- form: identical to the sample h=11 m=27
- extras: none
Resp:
h=8 m=26
